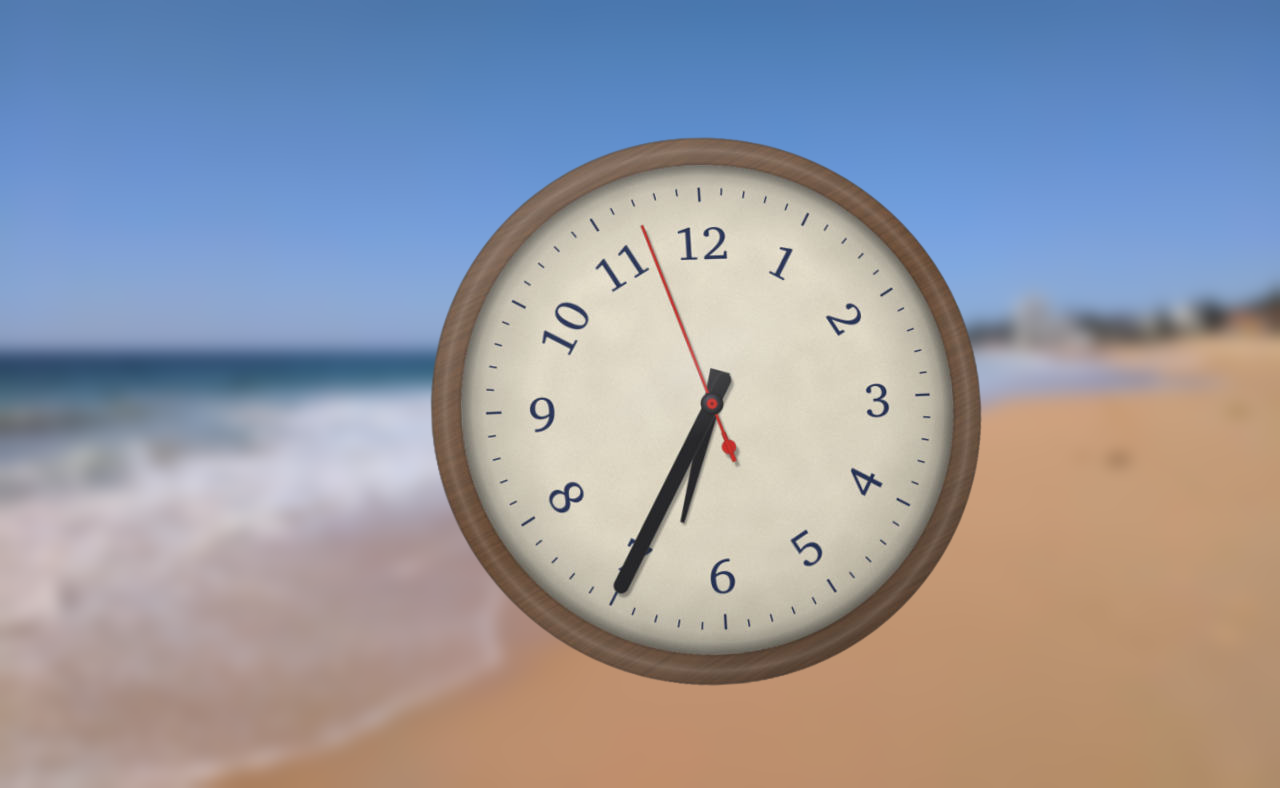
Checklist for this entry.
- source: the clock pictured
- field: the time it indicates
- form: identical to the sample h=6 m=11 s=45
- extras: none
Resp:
h=6 m=34 s=57
